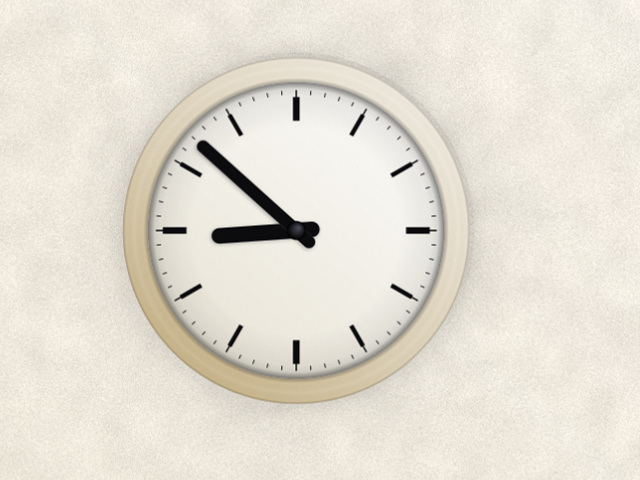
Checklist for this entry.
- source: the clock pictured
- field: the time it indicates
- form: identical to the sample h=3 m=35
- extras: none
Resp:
h=8 m=52
